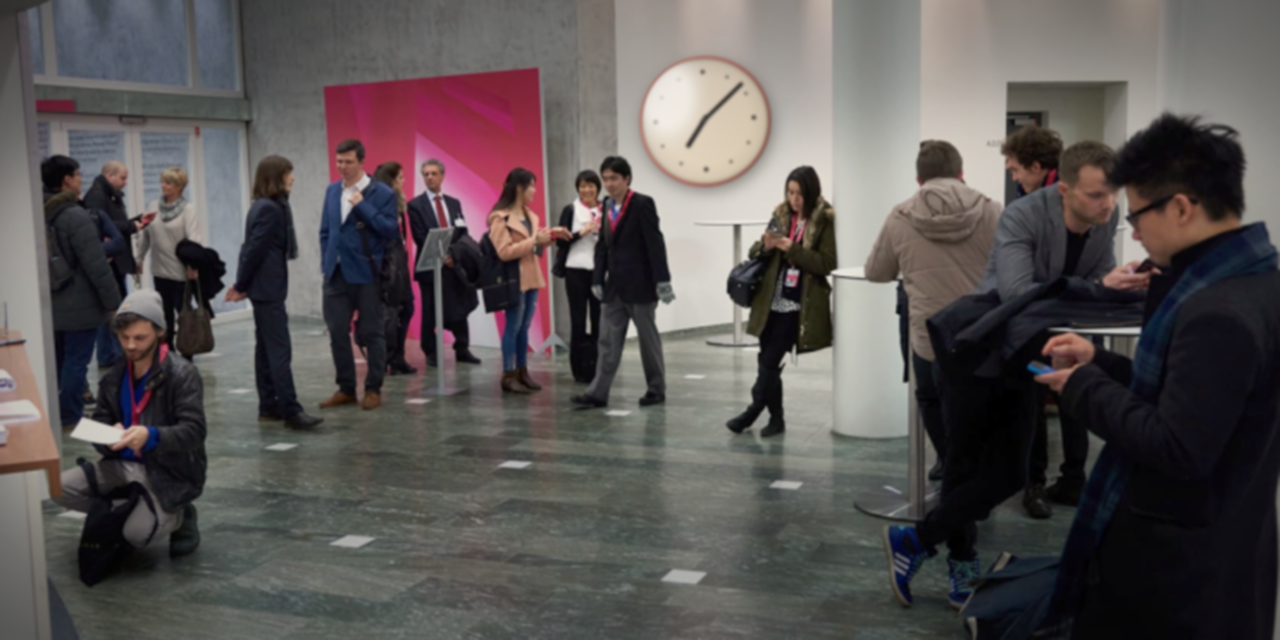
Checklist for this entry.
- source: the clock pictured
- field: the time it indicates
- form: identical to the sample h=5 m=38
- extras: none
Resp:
h=7 m=8
